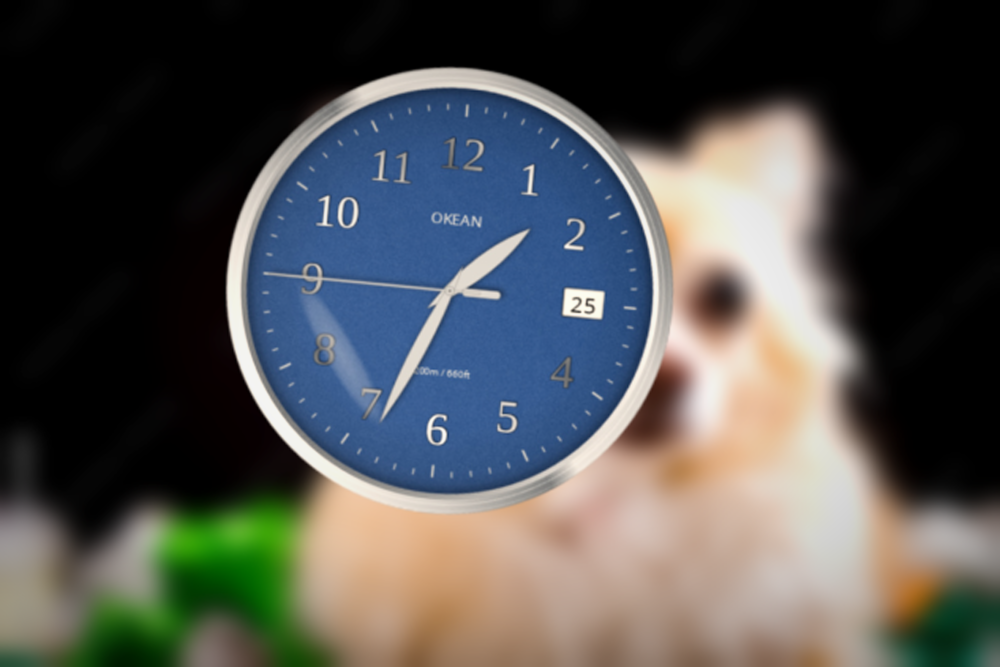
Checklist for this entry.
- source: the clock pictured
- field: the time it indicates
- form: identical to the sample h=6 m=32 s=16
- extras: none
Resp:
h=1 m=33 s=45
